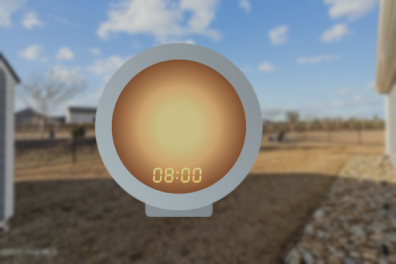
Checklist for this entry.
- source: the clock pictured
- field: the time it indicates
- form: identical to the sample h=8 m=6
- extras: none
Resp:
h=8 m=0
